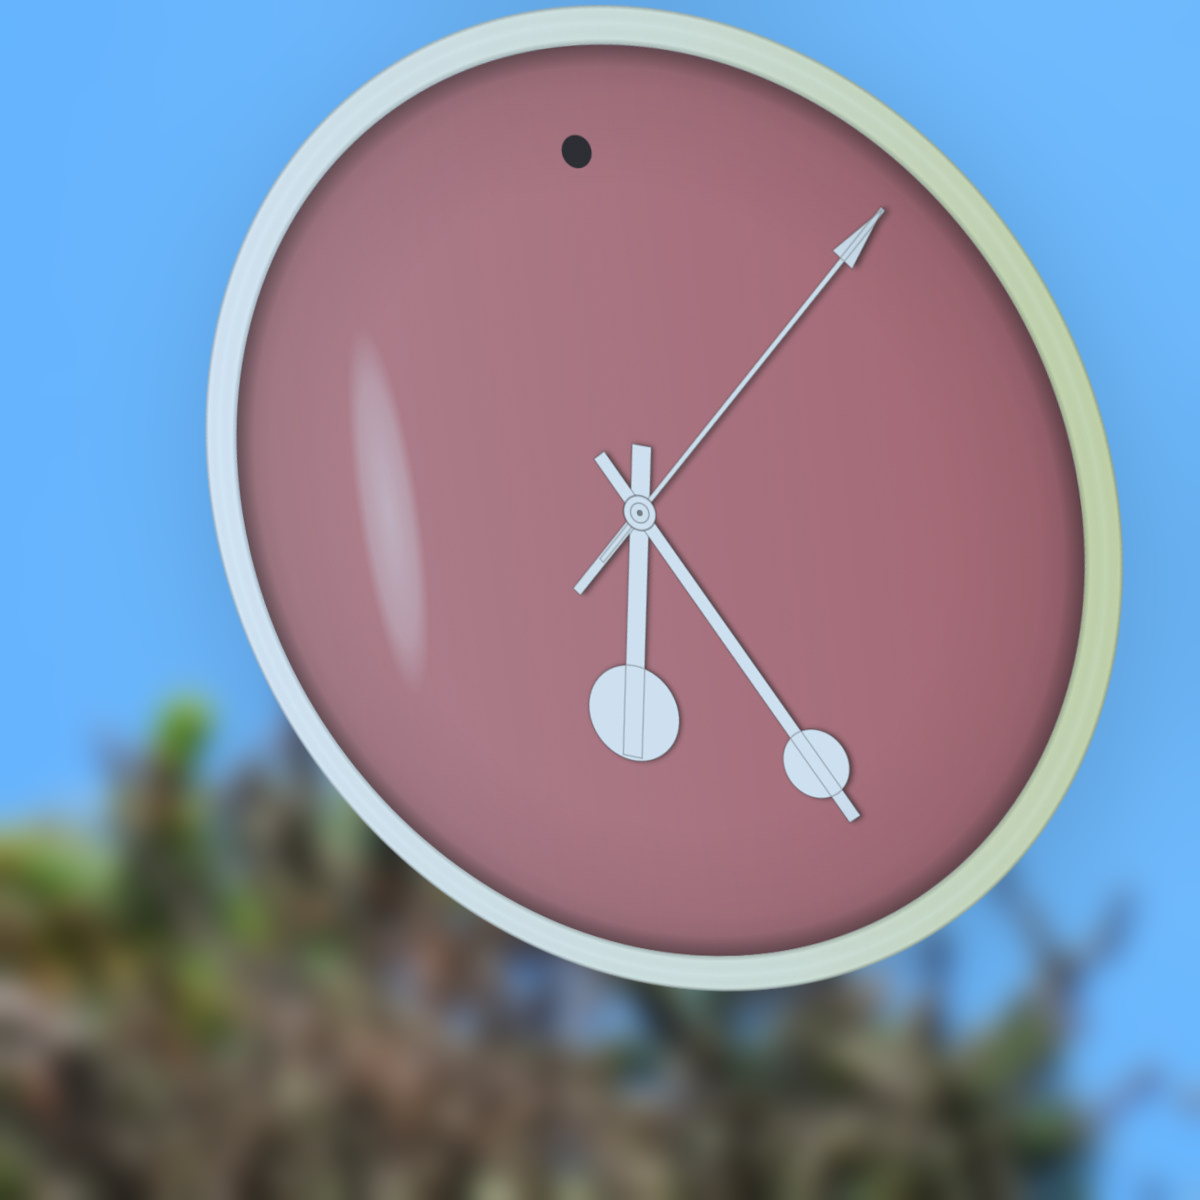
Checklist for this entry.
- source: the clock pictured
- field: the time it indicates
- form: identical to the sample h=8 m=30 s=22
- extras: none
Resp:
h=6 m=25 s=8
